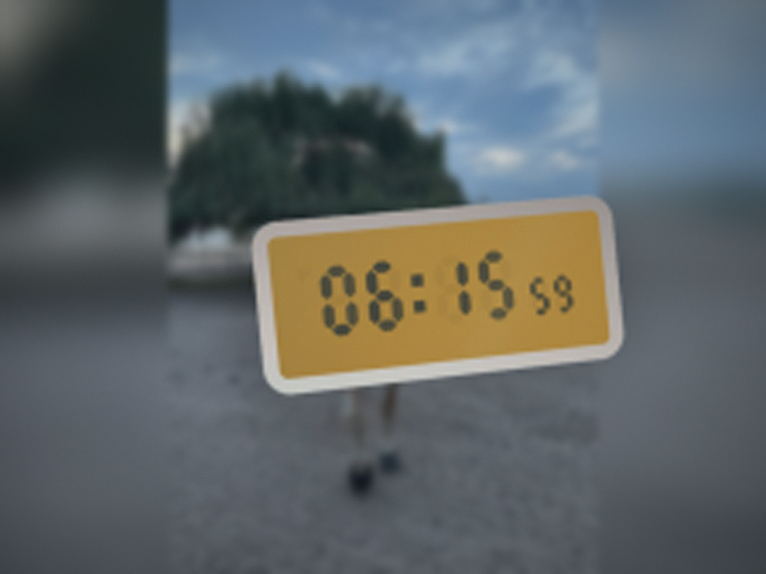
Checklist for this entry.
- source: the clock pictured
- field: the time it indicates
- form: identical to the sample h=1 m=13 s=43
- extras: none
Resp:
h=6 m=15 s=59
